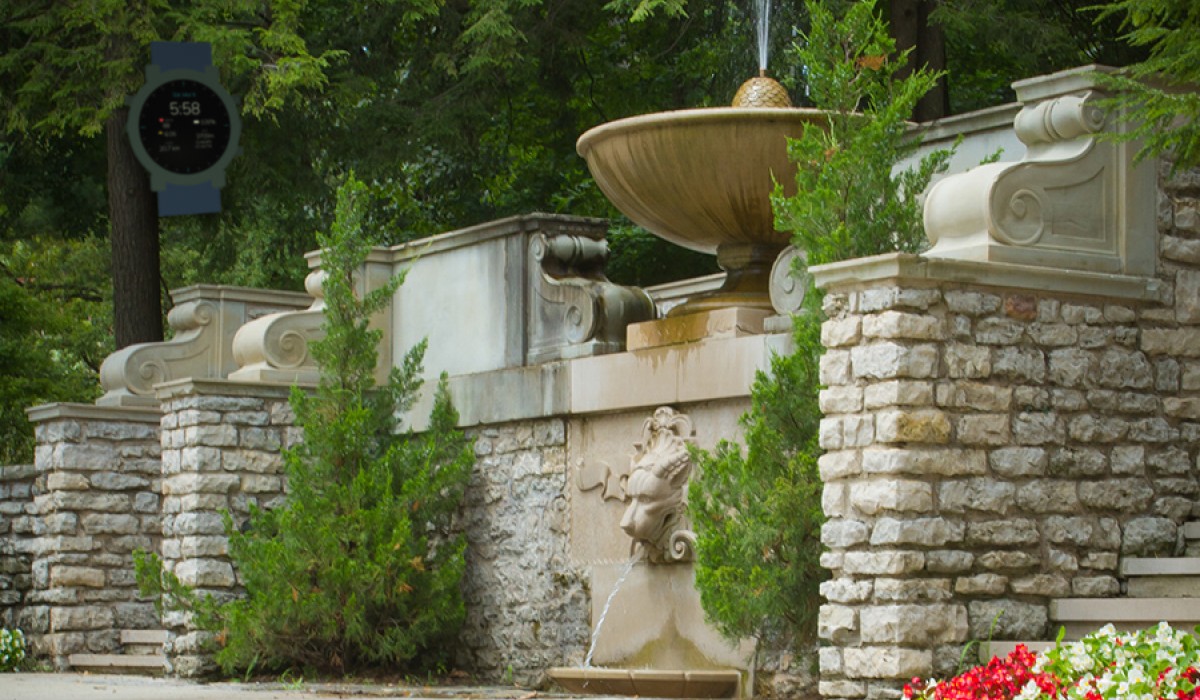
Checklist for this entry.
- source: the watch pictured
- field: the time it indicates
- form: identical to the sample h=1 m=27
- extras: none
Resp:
h=5 m=58
